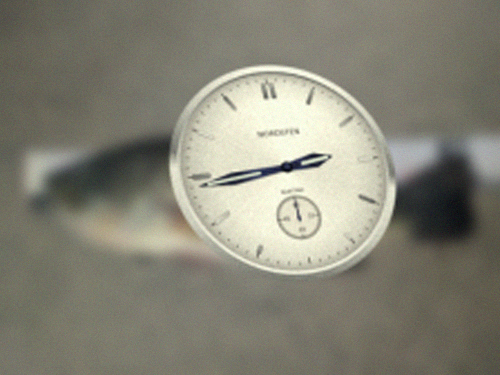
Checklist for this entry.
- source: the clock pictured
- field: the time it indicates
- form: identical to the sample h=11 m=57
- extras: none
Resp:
h=2 m=44
